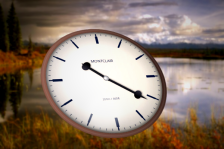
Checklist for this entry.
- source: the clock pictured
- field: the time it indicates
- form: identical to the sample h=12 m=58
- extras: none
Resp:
h=10 m=21
